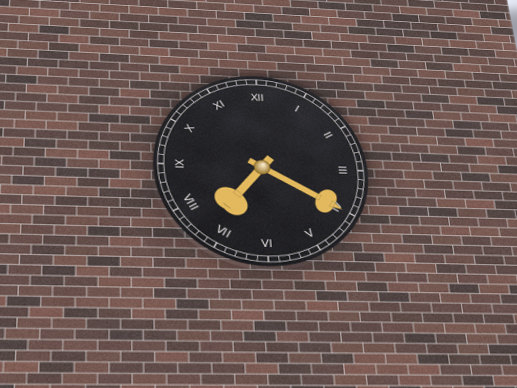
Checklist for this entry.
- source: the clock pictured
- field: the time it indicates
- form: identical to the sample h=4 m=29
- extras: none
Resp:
h=7 m=20
